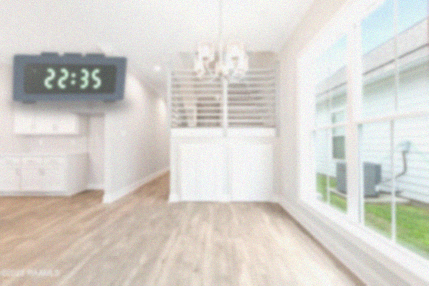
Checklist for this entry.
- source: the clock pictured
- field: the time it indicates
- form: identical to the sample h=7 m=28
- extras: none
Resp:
h=22 m=35
